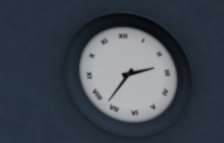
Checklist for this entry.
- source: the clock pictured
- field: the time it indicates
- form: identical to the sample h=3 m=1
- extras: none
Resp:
h=2 m=37
